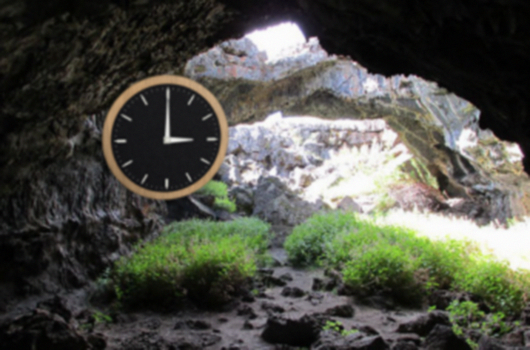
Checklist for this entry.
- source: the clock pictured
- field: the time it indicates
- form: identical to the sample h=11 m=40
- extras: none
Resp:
h=3 m=0
